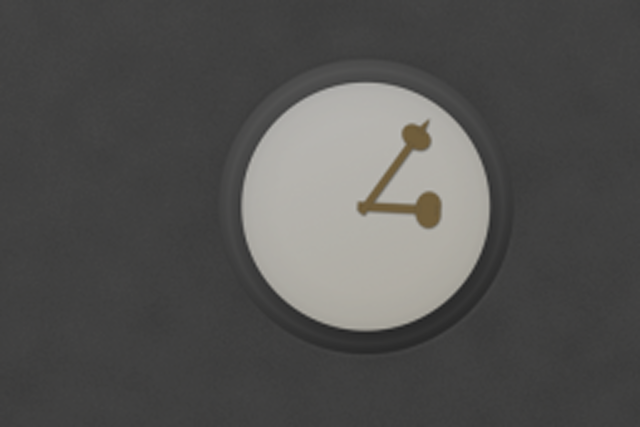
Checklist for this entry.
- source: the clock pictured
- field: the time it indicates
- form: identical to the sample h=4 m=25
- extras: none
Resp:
h=3 m=6
